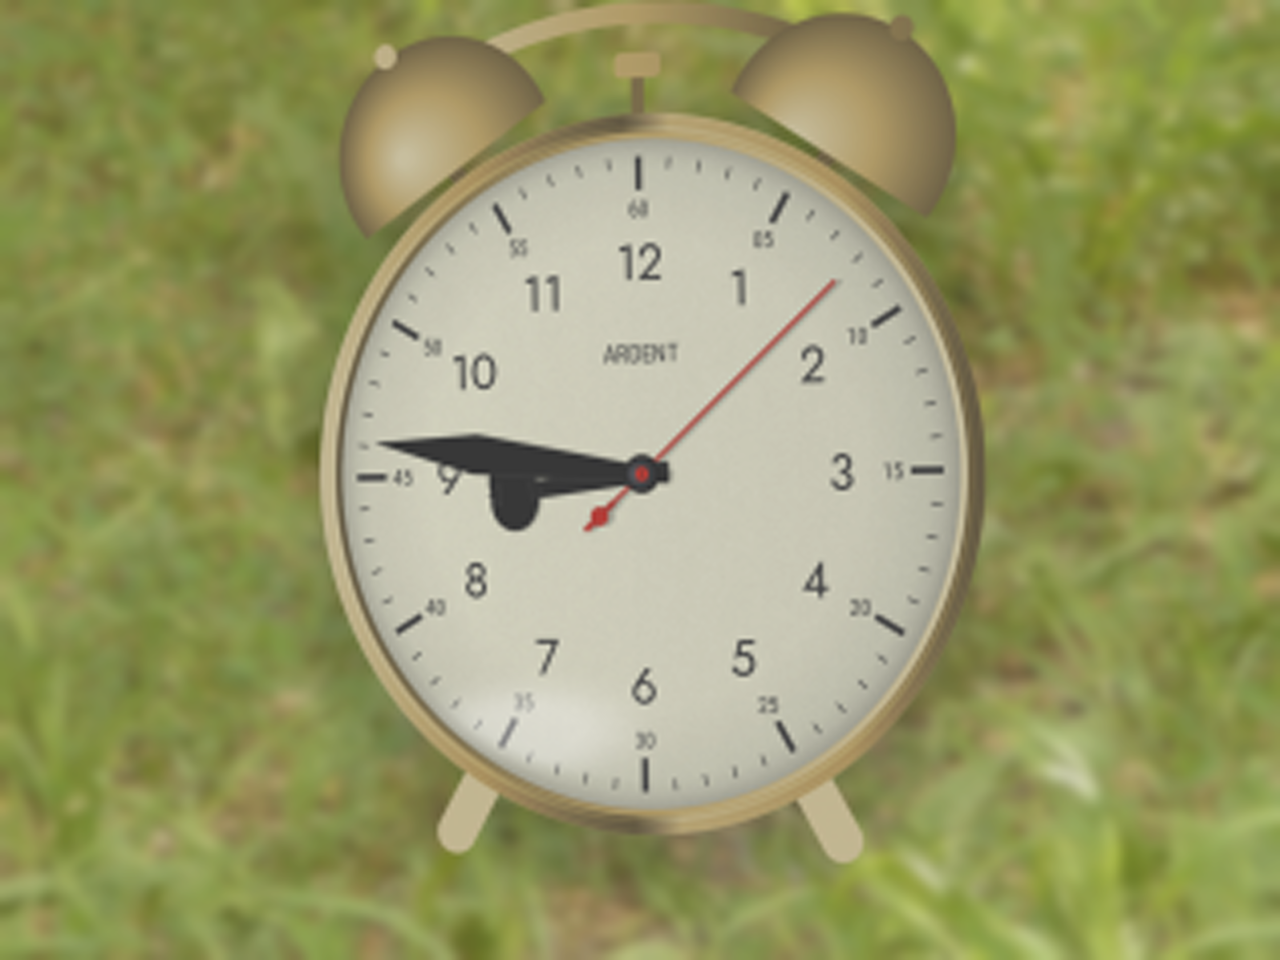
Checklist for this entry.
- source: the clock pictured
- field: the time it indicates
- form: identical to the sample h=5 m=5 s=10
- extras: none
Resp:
h=8 m=46 s=8
